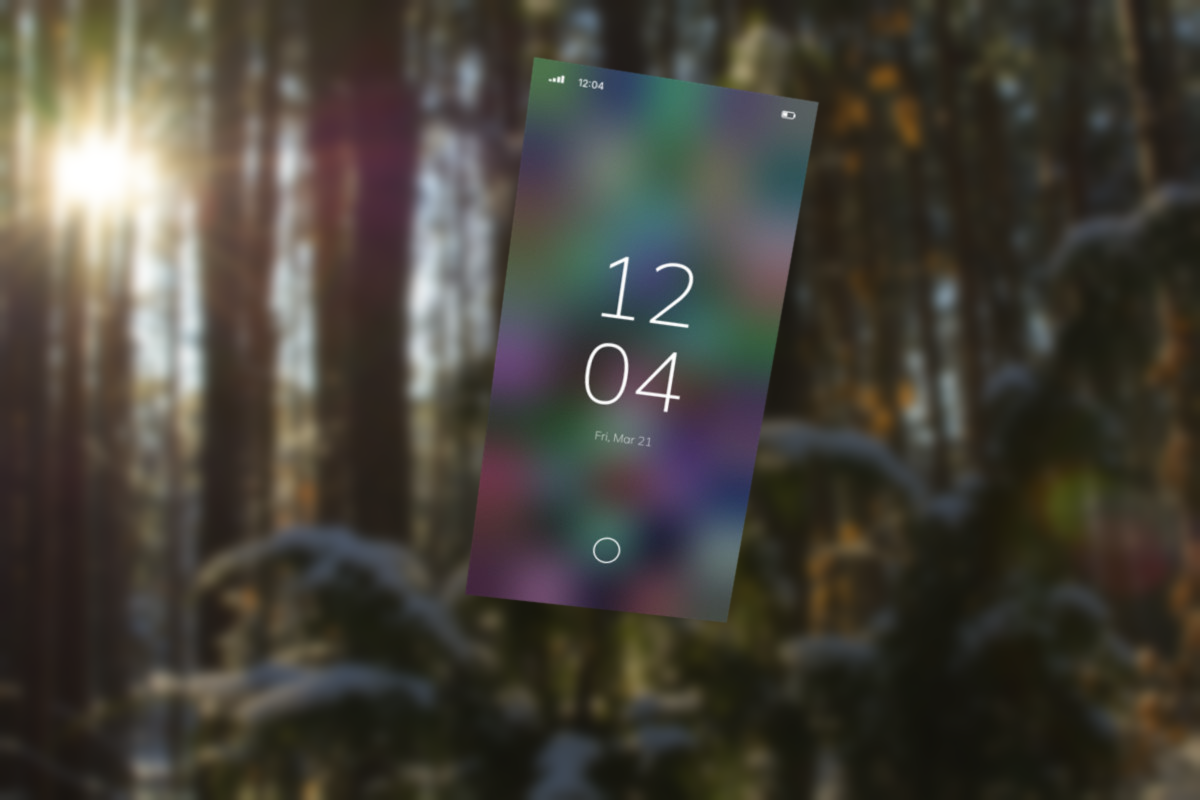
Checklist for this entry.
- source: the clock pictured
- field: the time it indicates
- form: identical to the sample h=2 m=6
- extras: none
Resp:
h=12 m=4
